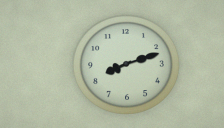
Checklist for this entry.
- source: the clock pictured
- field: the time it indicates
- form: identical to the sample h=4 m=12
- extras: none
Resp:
h=8 m=12
